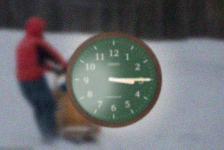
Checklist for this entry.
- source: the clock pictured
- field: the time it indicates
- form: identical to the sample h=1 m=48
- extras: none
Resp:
h=3 m=15
